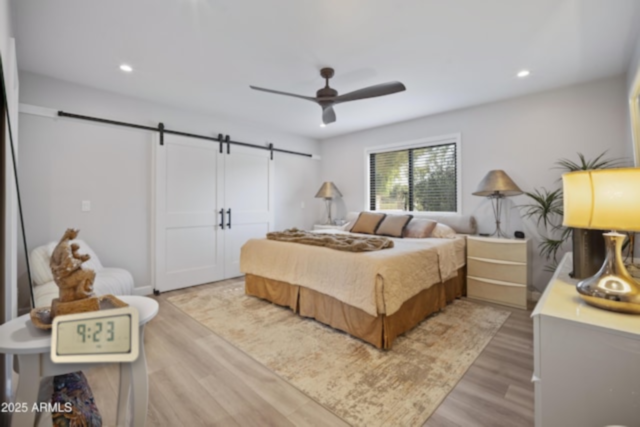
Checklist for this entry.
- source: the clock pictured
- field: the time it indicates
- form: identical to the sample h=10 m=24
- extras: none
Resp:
h=9 m=23
